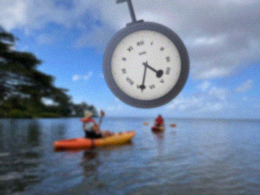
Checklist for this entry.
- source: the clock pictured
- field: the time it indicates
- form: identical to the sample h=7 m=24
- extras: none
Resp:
h=4 m=34
